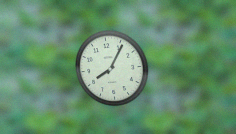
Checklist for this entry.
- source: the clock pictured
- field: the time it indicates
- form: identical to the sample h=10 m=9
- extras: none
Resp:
h=8 m=6
